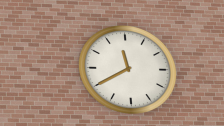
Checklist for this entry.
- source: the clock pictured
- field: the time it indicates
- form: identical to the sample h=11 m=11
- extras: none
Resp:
h=11 m=40
